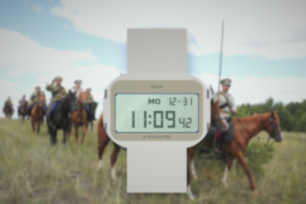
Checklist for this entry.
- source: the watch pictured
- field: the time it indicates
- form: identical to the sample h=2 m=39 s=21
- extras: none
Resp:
h=11 m=9 s=42
